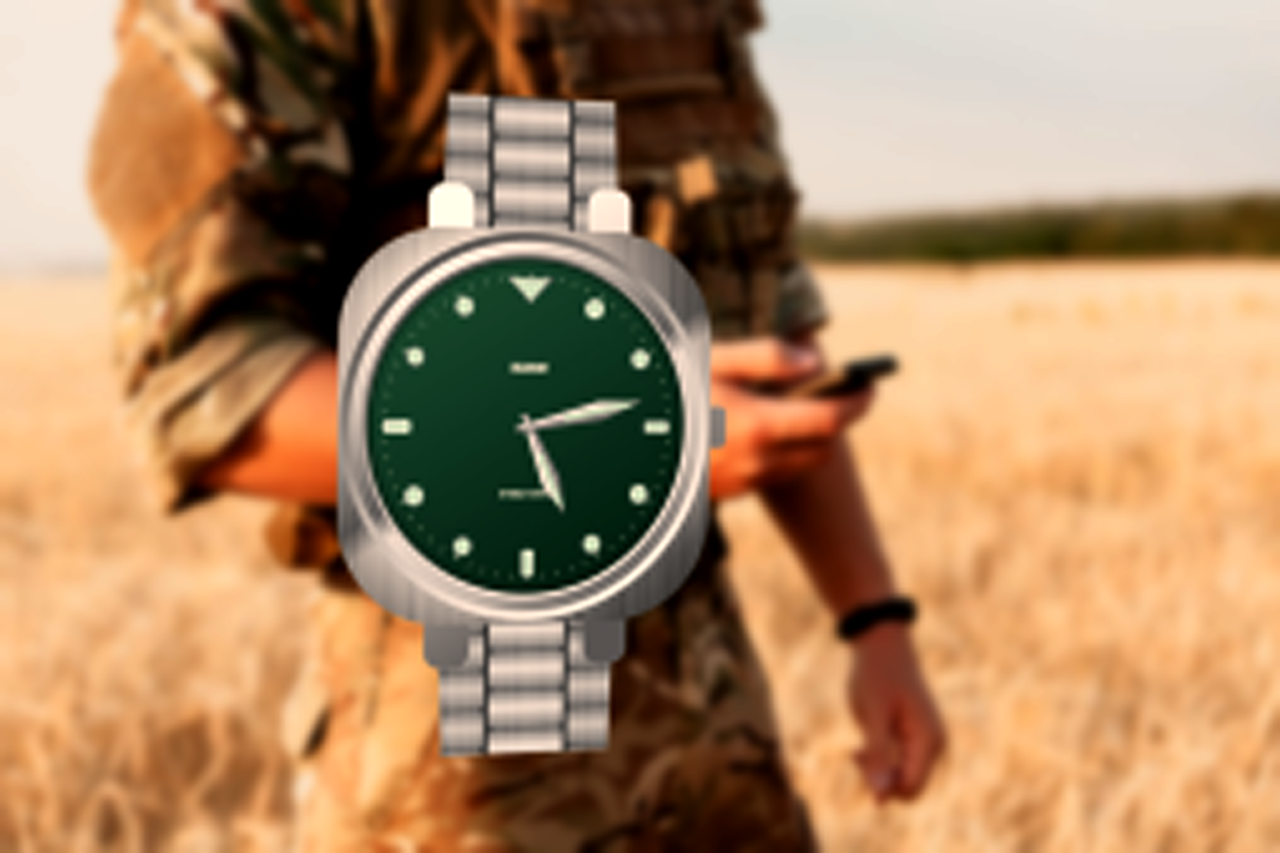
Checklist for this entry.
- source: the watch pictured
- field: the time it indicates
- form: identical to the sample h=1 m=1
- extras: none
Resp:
h=5 m=13
